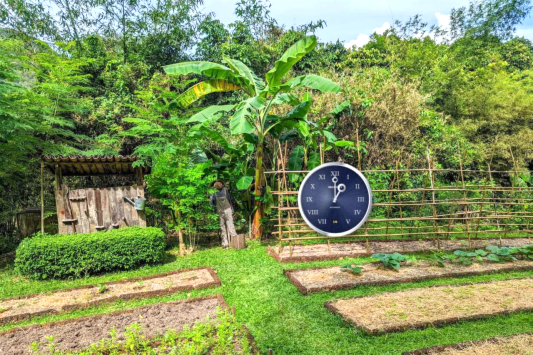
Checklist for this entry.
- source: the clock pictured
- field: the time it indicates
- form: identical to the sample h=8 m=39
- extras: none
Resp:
h=1 m=0
